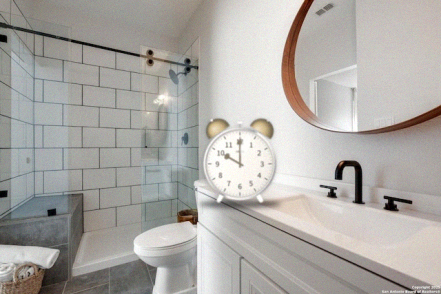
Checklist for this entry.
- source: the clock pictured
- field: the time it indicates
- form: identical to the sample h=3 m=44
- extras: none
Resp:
h=10 m=0
